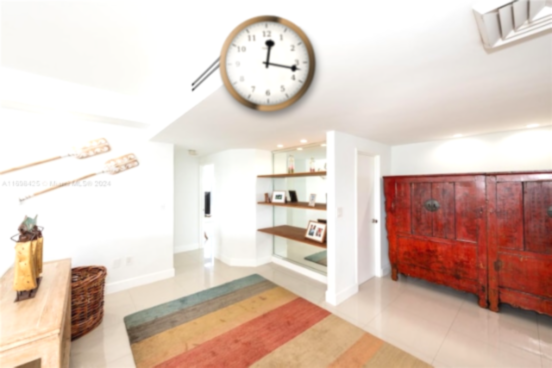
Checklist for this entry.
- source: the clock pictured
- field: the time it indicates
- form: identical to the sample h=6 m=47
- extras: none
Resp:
h=12 m=17
